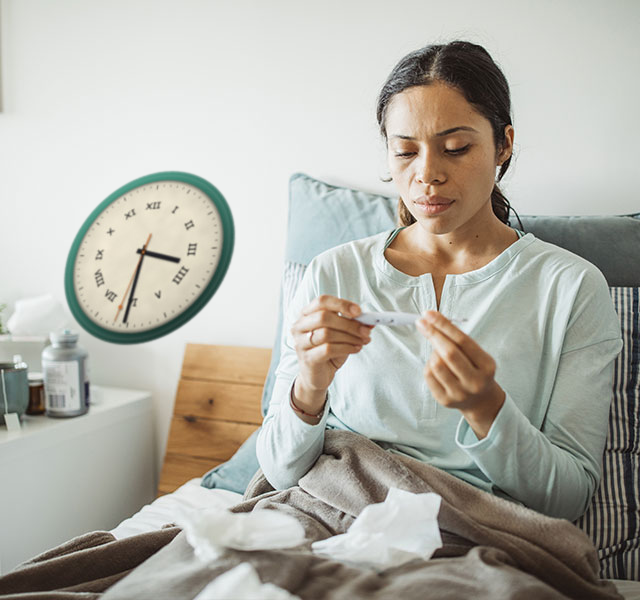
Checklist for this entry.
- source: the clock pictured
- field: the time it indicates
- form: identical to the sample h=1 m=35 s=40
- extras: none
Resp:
h=3 m=30 s=32
